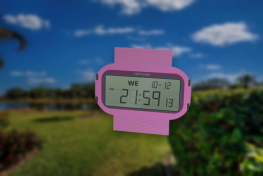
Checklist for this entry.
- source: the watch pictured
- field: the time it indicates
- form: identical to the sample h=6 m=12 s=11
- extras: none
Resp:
h=21 m=59 s=13
